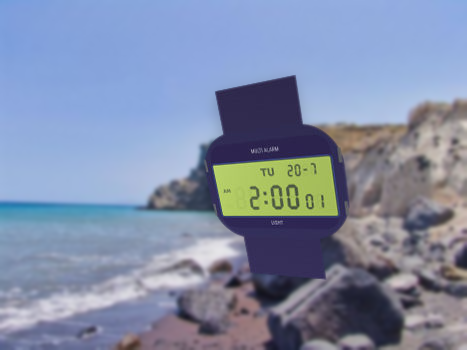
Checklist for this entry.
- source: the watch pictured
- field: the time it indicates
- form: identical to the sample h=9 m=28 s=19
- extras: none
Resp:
h=2 m=0 s=1
